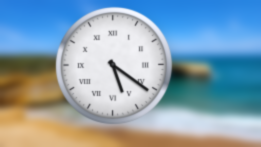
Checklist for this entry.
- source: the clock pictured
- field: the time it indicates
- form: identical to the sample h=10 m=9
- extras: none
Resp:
h=5 m=21
